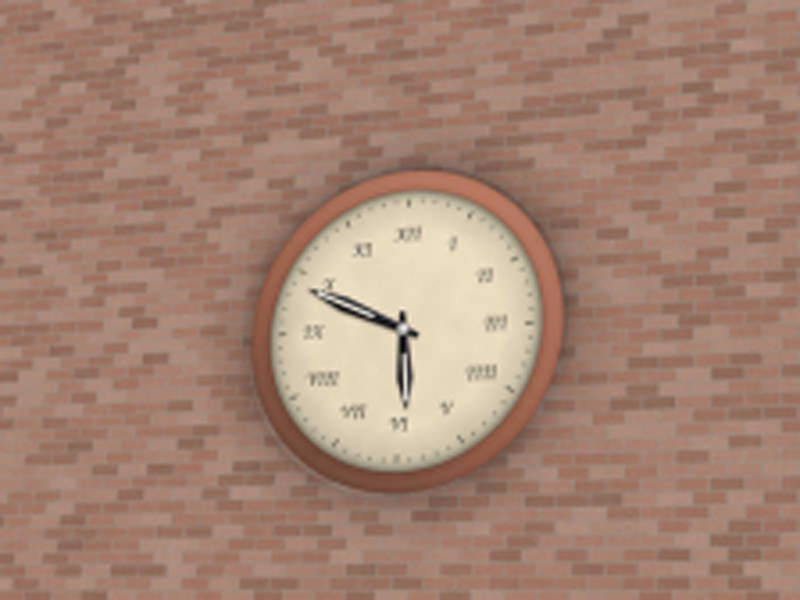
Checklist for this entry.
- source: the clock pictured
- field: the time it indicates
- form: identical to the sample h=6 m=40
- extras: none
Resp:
h=5 m=49
